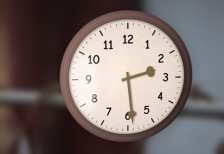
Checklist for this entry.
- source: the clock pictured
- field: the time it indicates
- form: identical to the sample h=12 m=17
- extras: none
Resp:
h=2 m=29
